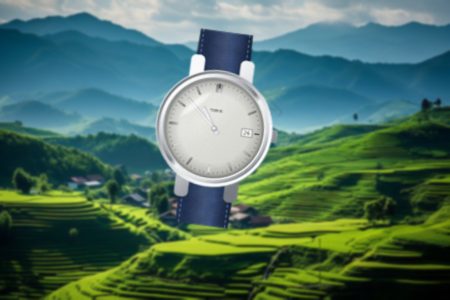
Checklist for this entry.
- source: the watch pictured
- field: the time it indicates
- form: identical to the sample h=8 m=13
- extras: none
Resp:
h=10 m=52
